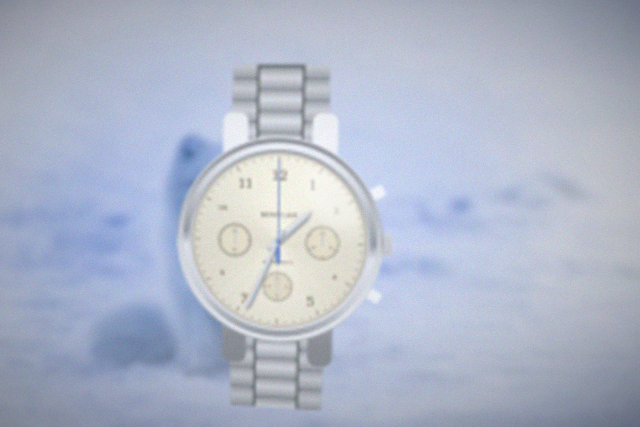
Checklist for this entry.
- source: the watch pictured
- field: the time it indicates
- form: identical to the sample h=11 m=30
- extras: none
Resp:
h=1 m=34
